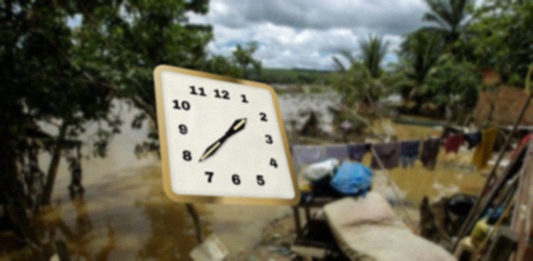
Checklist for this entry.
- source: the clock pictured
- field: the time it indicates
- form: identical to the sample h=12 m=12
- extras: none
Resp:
h=1 m=38
